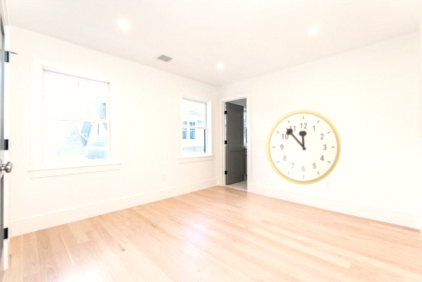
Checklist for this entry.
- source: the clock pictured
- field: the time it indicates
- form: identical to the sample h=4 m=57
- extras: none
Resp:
h=11 m=53
